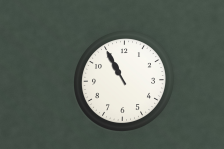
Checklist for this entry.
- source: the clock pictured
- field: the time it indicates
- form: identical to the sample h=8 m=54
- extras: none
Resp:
h=10 m=55
